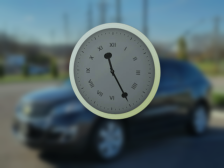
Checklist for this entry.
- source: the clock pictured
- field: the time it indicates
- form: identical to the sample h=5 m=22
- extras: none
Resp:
h=11 m=25
